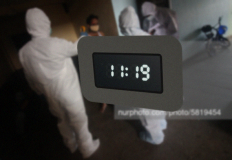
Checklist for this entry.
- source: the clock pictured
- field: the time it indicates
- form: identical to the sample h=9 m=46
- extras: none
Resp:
h=11 m=19
